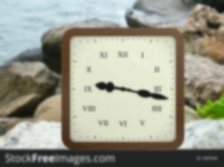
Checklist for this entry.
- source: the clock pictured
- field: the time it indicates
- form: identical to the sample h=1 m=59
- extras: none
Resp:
h=9 m=17
